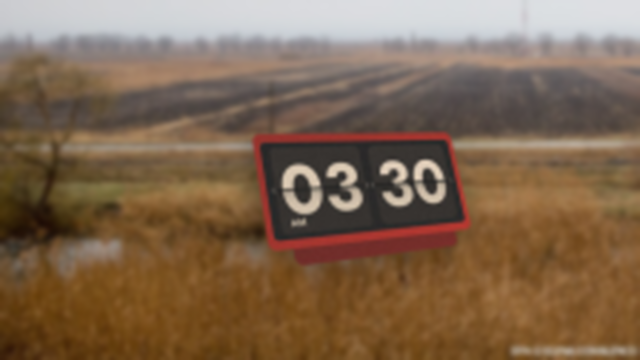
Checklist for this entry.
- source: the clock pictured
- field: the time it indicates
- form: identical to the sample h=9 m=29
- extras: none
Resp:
h=3 m=30
